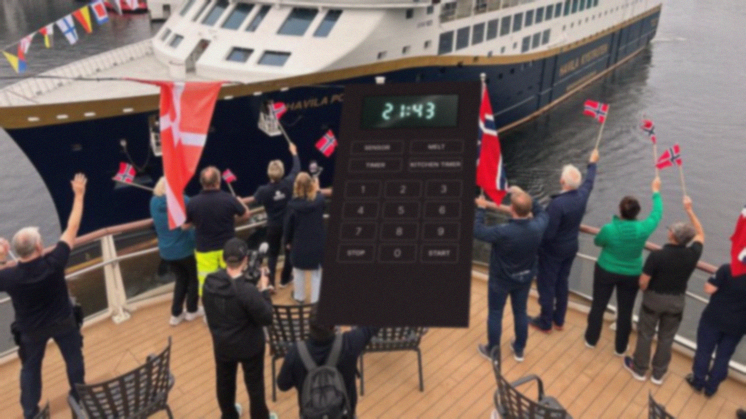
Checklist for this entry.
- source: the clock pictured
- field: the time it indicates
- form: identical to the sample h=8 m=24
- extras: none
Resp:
h=21 m=43
